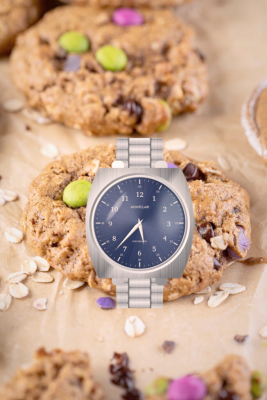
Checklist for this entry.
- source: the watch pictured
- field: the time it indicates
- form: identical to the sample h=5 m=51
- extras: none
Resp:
h=5 m=37
